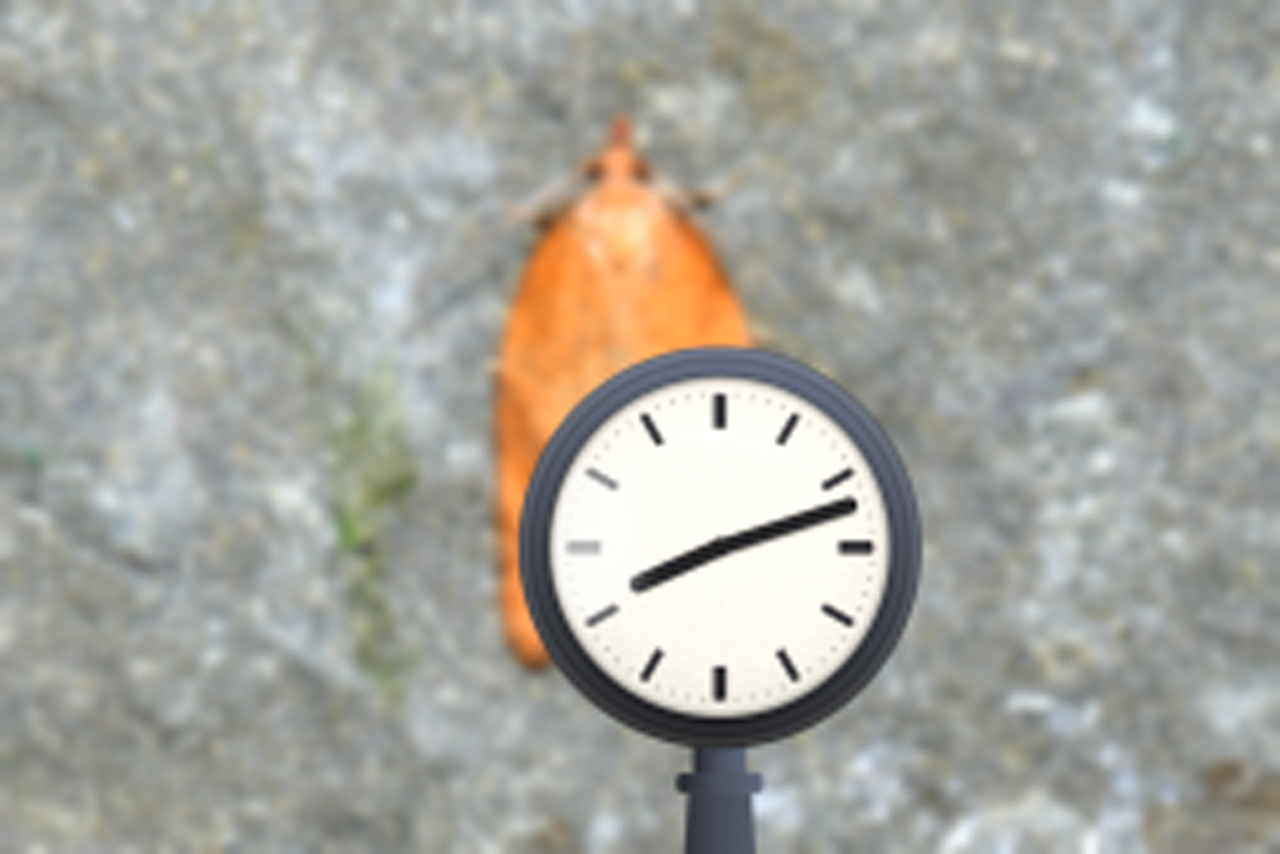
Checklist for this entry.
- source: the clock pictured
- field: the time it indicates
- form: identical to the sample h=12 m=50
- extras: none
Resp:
h=8 m=12
